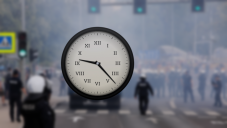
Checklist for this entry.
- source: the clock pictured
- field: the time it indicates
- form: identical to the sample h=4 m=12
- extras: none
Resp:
h=9 m=23
